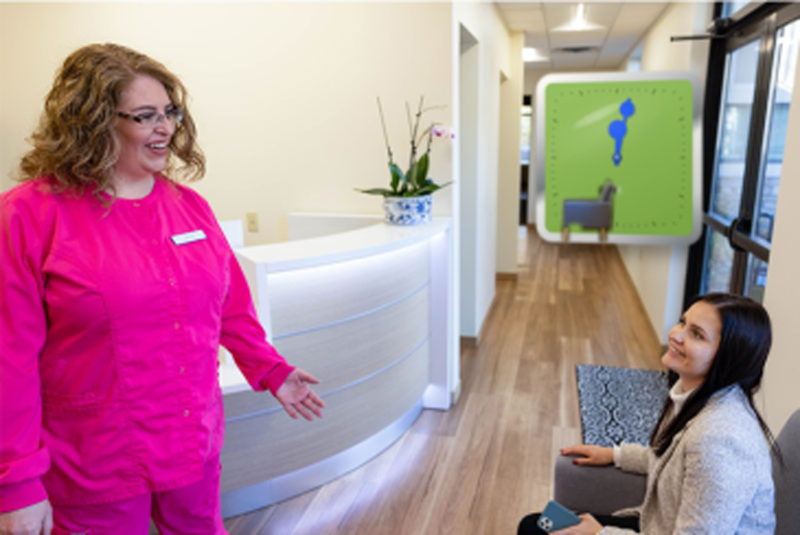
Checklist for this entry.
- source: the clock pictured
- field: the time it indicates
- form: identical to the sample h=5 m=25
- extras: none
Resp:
h=12 m=2
